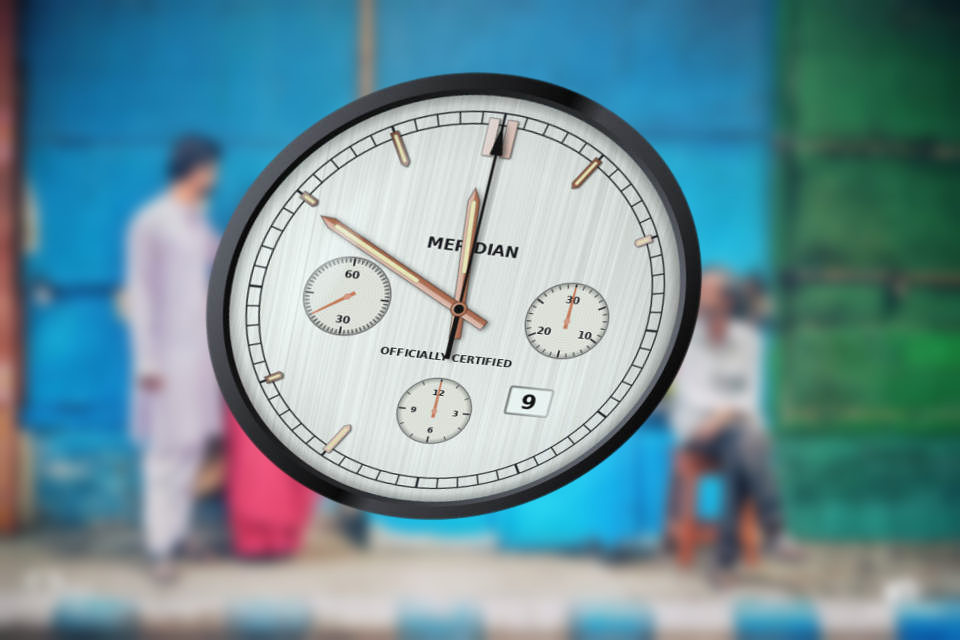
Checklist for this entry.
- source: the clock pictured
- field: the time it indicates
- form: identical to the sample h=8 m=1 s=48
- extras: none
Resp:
h=11 m=49 s=39
